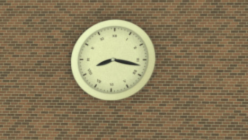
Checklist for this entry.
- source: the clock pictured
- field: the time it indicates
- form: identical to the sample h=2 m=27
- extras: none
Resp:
h=8 m=17
